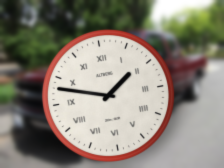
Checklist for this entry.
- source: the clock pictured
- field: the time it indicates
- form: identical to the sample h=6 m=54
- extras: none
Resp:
h=1 m=48
